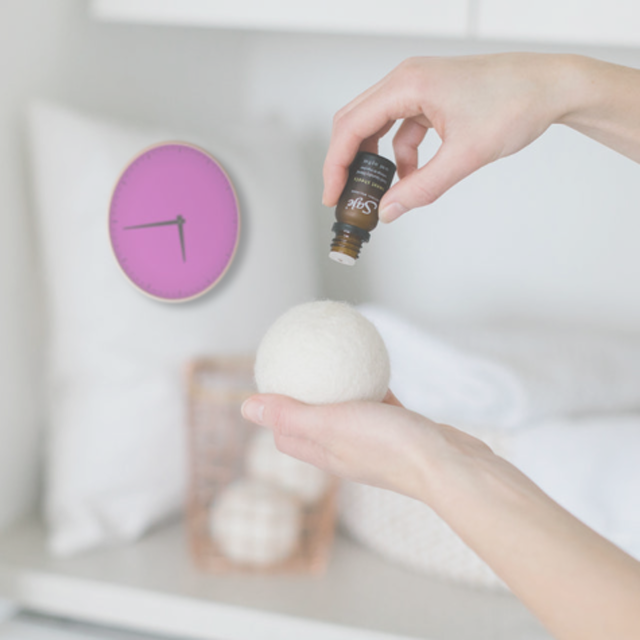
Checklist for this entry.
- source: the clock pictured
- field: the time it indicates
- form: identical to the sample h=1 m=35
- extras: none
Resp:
h=5 m=44
